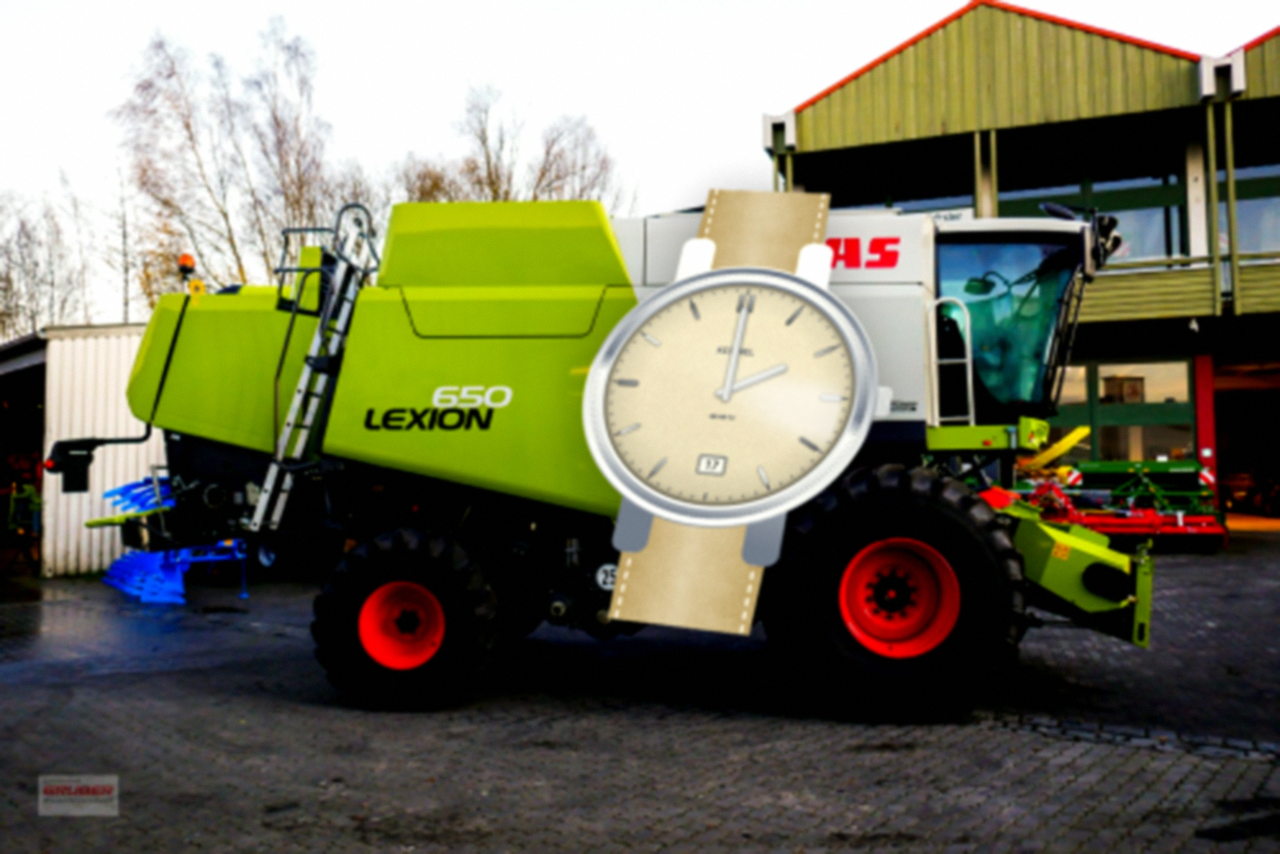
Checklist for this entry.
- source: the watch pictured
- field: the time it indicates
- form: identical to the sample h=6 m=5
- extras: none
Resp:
h=2 m=0
